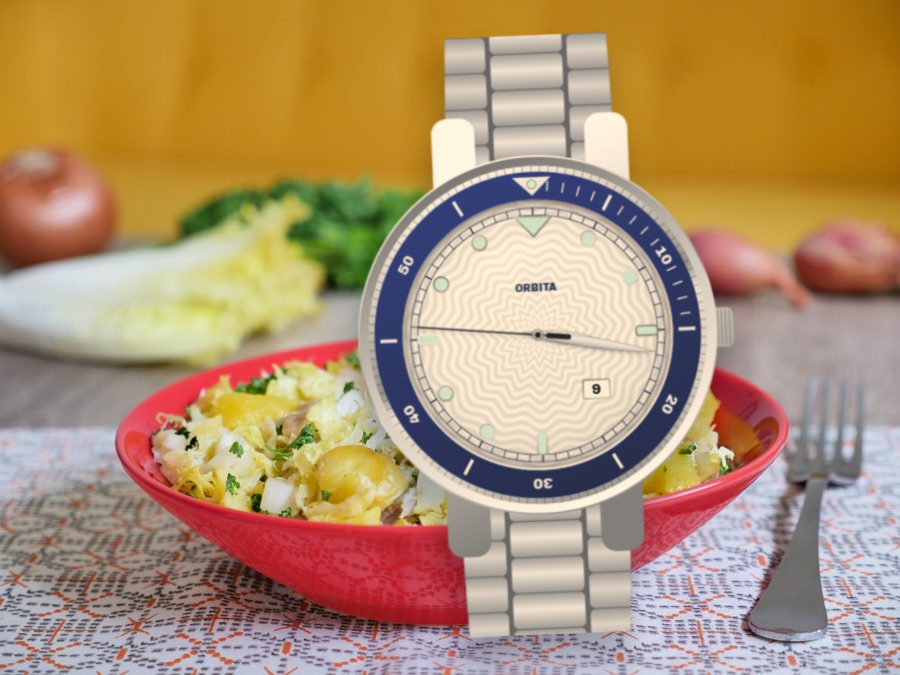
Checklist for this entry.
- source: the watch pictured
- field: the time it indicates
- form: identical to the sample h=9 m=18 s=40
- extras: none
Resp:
h=3 m=16 s=46
